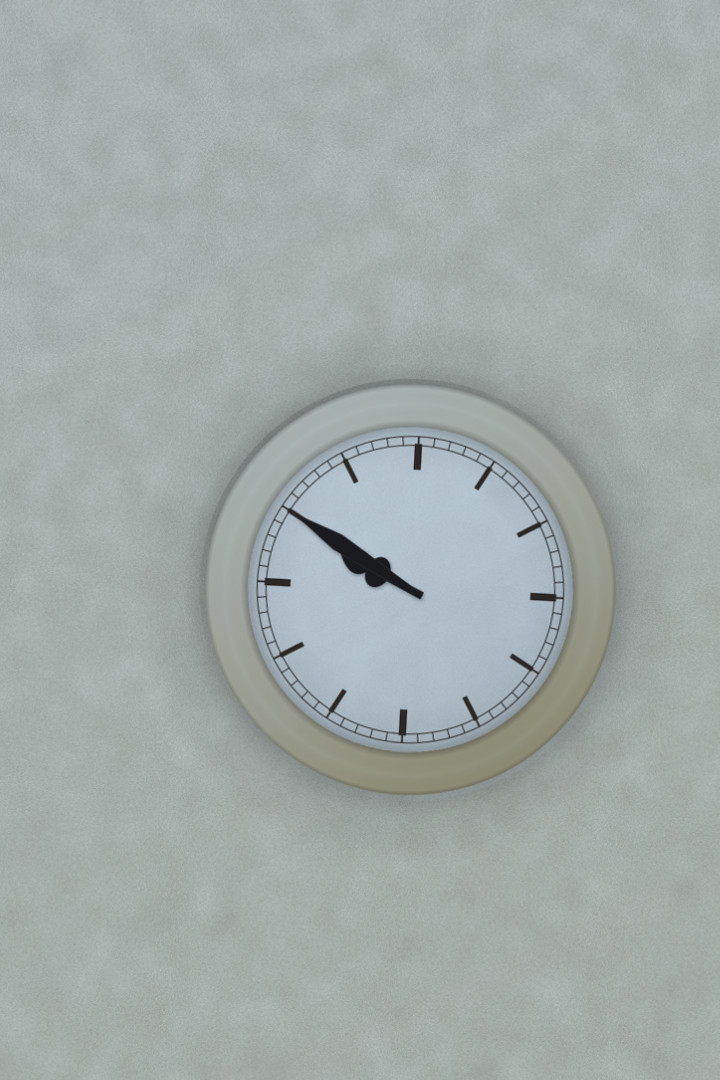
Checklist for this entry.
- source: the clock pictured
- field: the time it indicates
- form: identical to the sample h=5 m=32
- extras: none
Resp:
h=9 m=50
